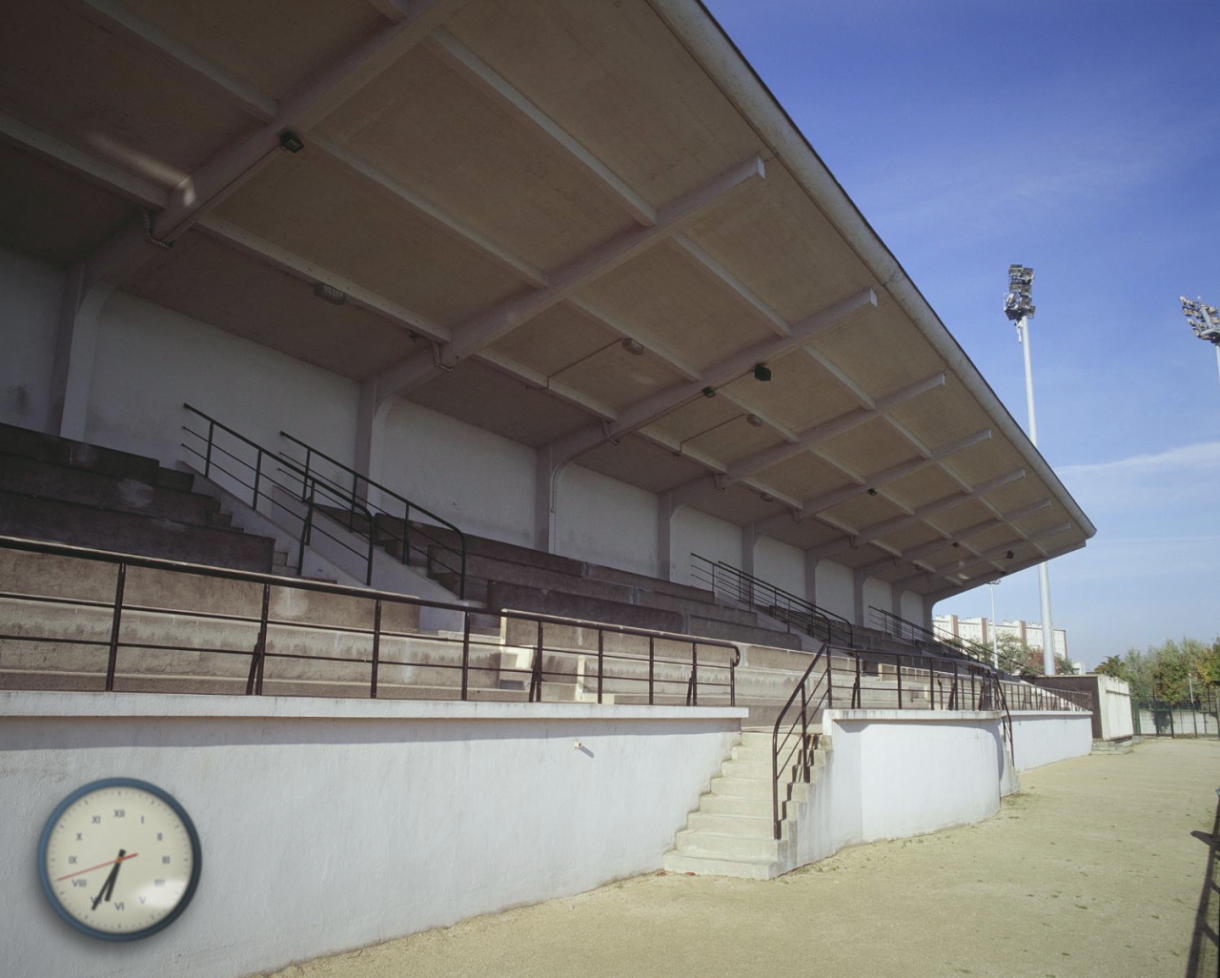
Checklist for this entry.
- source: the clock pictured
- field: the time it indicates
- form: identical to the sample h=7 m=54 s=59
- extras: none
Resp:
h=6 m=34 s=42
